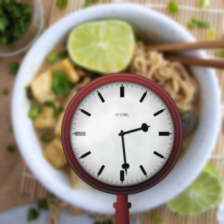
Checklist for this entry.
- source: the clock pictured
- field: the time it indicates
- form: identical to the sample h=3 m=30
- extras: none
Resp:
h=2 m=29
